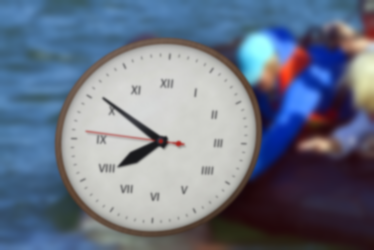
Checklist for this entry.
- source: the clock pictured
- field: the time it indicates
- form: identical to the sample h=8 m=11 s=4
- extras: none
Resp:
h=7 m=50 s=46
